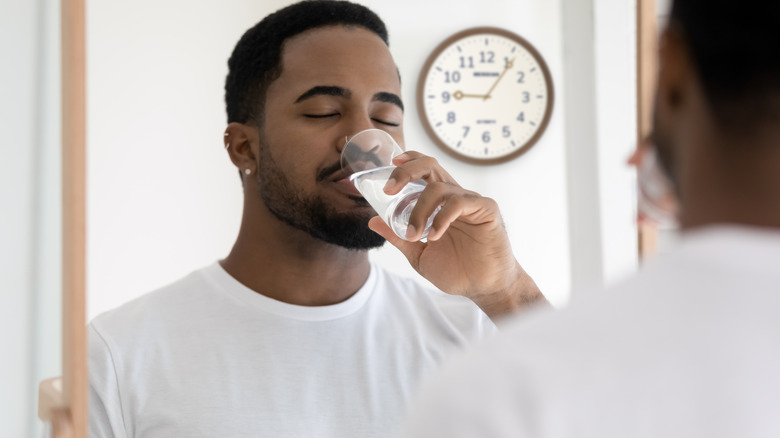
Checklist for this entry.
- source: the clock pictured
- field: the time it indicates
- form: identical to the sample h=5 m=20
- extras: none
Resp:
h=9 m=6
